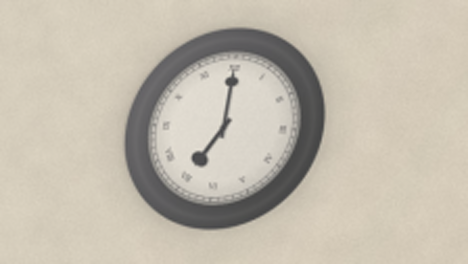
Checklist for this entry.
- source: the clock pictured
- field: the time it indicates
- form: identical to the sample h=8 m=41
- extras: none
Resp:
h=7 m=0
